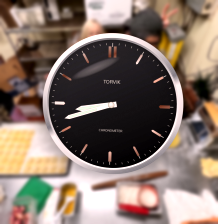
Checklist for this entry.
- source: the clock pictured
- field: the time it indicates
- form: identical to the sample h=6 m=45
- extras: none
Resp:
h=8 m=42
